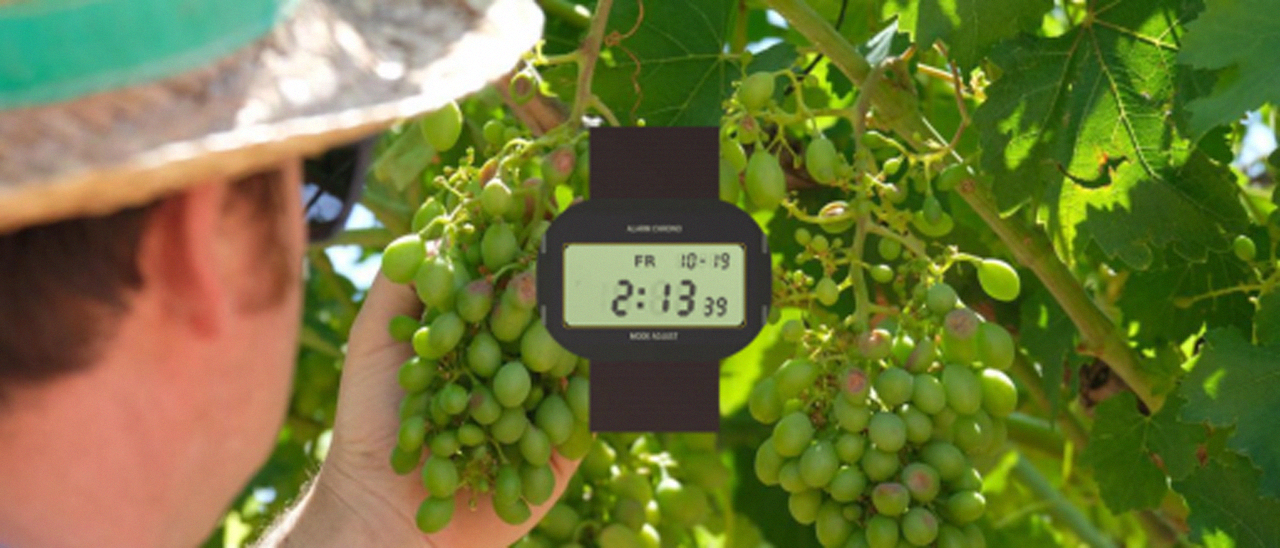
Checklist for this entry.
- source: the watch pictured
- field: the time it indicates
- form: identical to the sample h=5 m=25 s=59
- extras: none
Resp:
h=2 m=13 s=39
